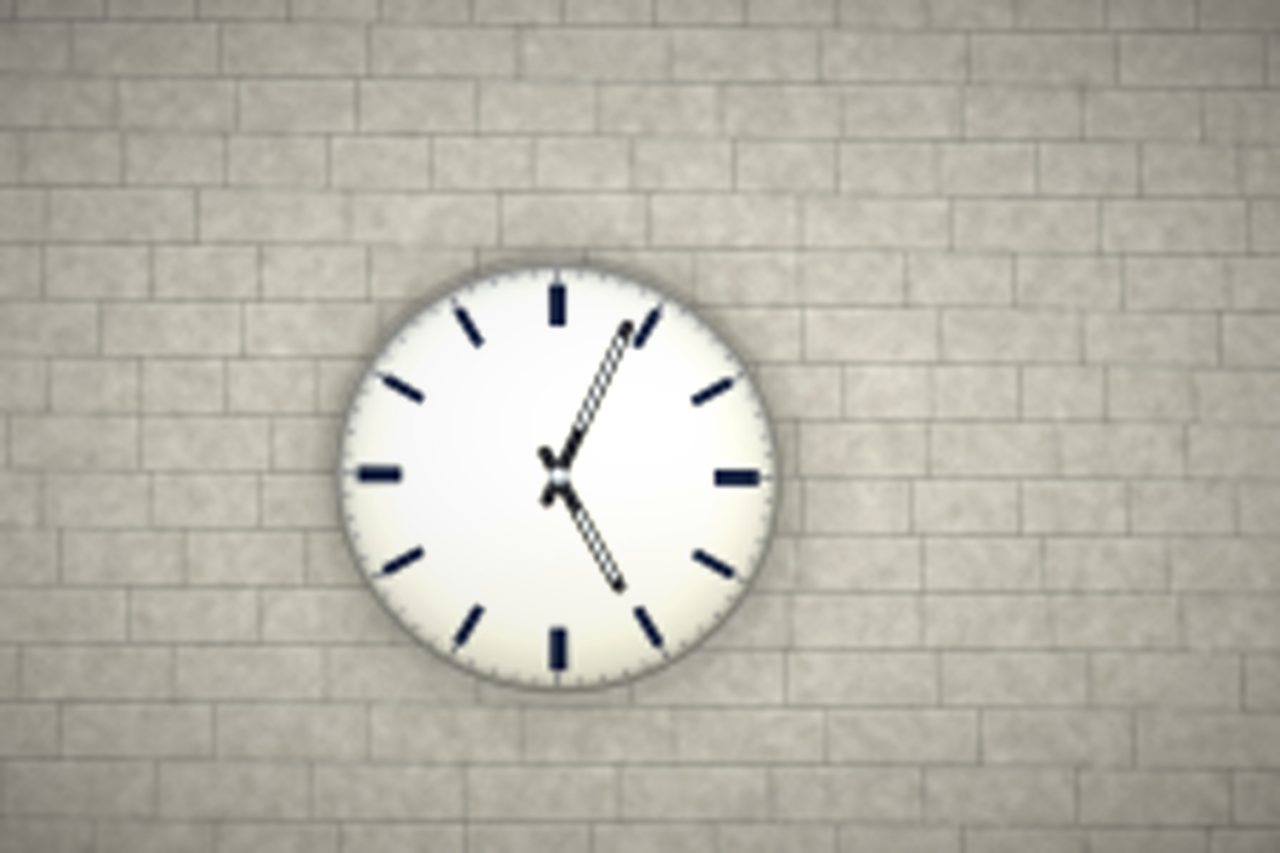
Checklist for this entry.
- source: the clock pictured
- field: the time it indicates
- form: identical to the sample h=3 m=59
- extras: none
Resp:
h=5 m=4
